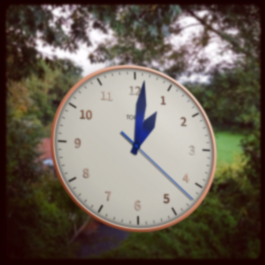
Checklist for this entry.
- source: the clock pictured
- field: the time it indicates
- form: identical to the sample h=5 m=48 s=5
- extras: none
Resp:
h=1 m=1 s=22
